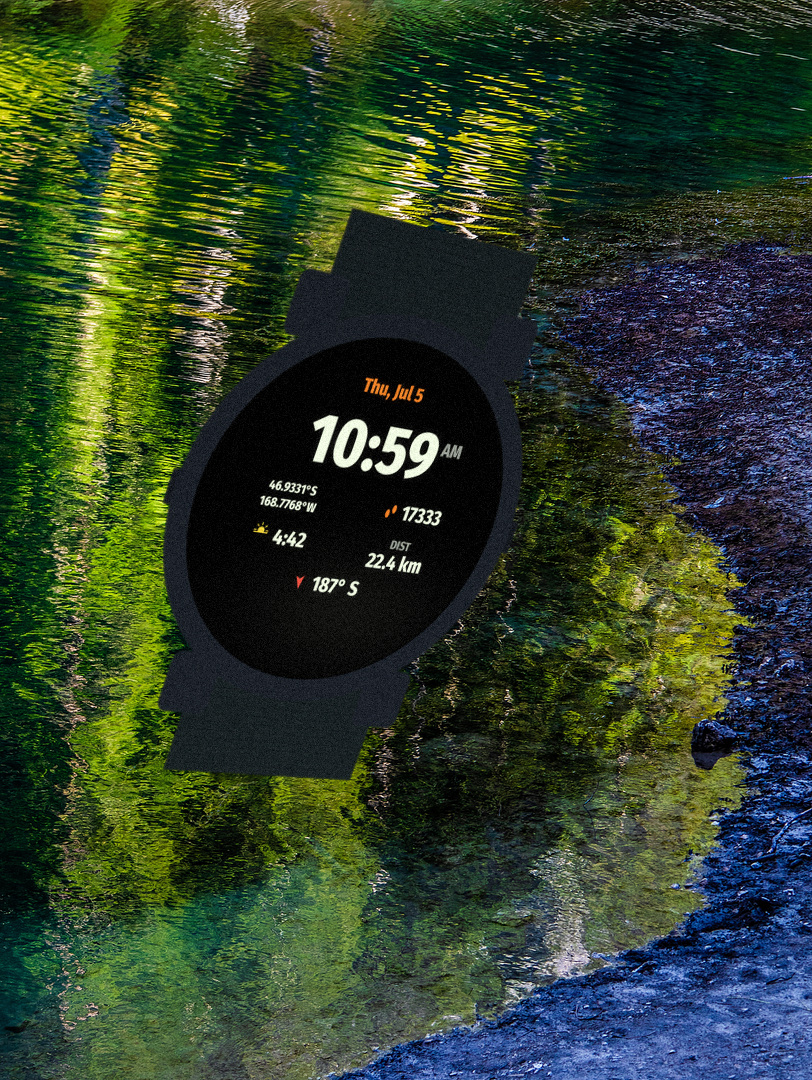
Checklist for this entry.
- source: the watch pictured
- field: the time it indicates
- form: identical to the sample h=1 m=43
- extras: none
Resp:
h=10 m=59
